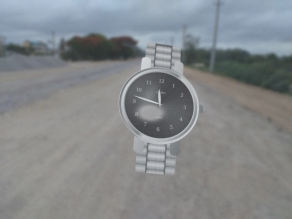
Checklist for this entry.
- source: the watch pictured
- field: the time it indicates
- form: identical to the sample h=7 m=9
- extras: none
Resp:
h=11 m=47
